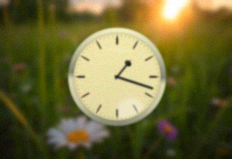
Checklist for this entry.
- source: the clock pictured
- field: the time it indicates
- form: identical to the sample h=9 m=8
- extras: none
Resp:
h=1 m=18
